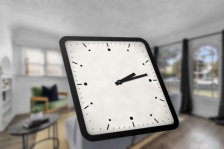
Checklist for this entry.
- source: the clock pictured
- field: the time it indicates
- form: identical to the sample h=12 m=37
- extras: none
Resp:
h=2 m=13
